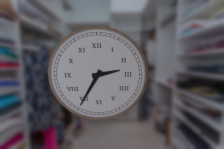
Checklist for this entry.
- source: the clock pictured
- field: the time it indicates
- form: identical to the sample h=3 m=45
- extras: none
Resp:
h=2 m=35
